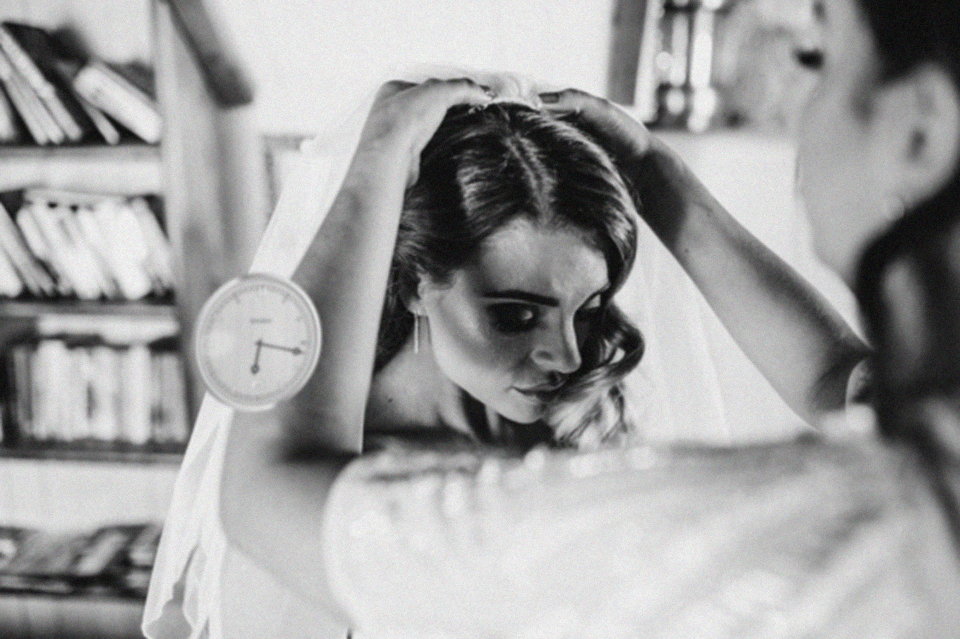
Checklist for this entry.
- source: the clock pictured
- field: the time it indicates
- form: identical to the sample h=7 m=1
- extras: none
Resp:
h=6 m=17
